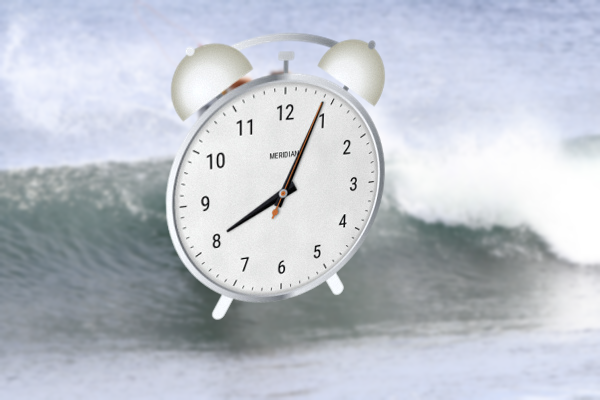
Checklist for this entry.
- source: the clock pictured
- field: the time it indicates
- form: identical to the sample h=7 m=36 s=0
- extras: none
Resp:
h=8 m=4 s=4
